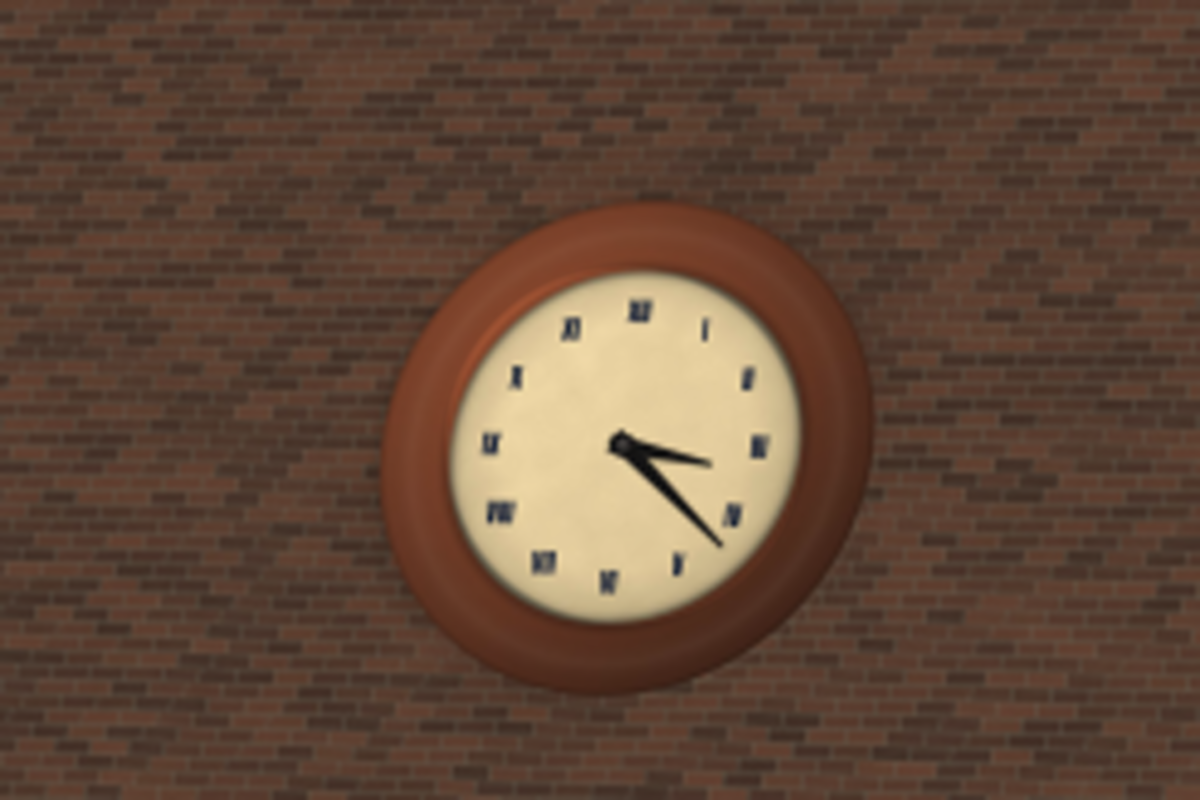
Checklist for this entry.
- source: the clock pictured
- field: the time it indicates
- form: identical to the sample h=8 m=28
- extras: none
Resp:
h=3 m=22
